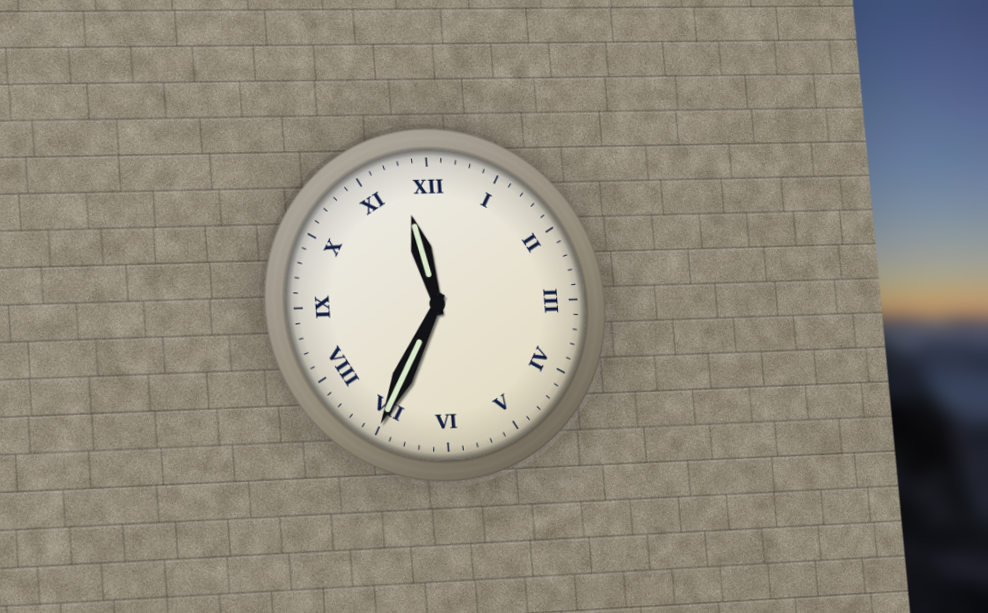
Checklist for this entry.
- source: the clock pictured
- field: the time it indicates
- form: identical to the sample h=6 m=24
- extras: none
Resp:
h=11 m=35
